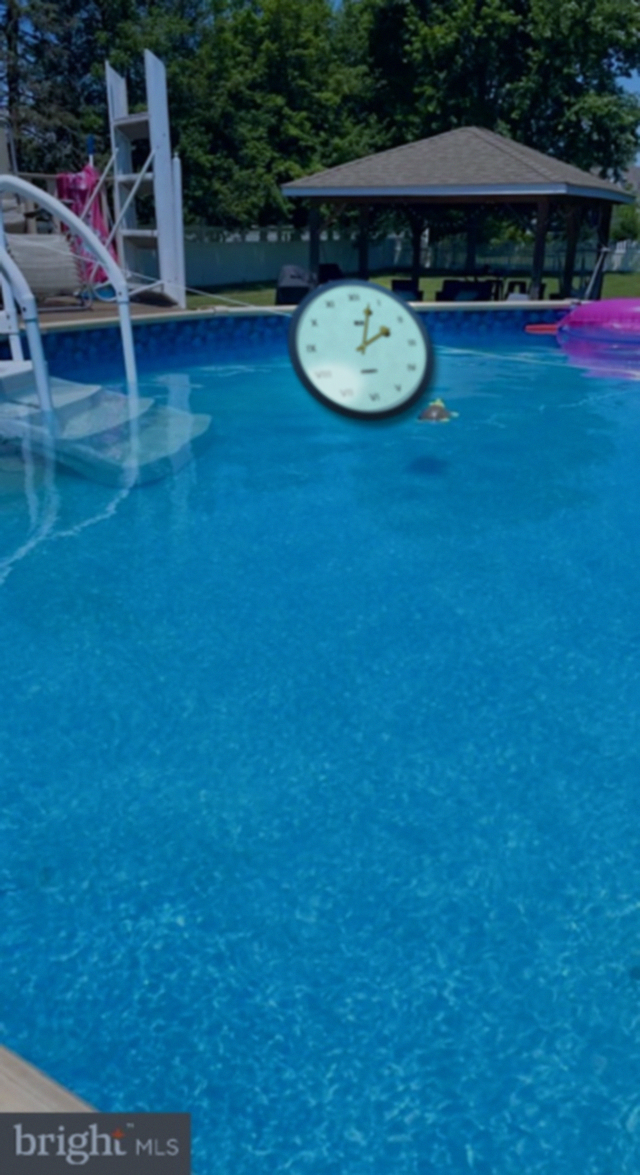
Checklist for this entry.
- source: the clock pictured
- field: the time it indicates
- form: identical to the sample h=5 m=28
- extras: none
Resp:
h=2 m=3
